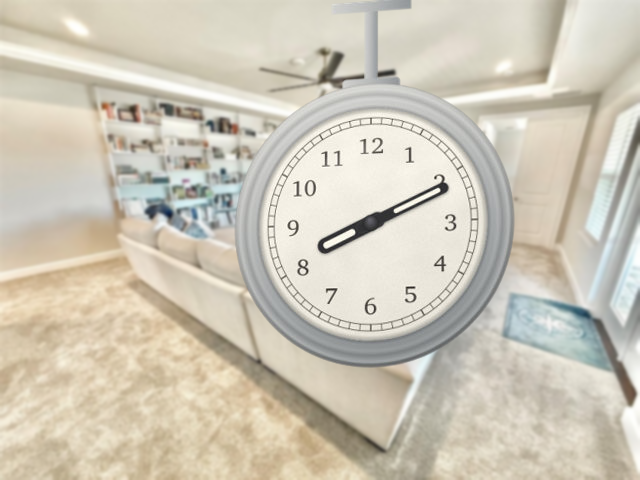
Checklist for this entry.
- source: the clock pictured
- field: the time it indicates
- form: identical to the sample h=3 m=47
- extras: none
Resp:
h=8 m=11
